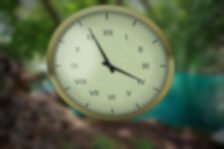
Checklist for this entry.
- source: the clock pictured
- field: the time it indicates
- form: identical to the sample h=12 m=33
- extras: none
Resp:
h=3 m=56
